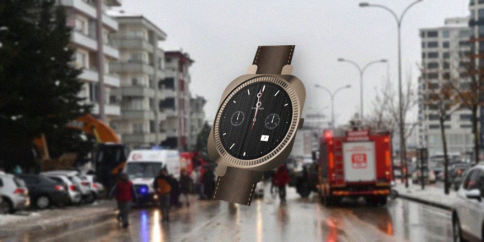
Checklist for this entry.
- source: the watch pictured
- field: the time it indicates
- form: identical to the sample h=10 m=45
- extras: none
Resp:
h=11 m=59
